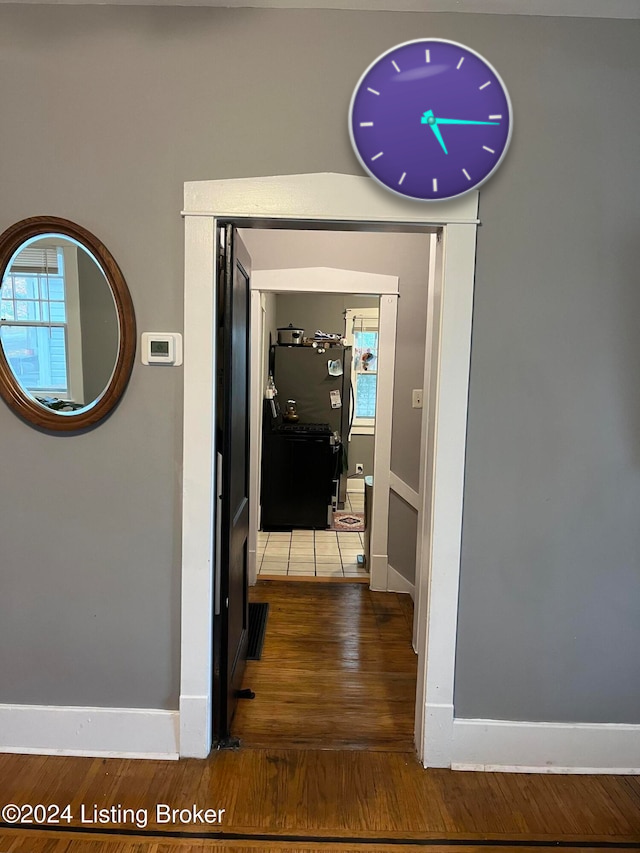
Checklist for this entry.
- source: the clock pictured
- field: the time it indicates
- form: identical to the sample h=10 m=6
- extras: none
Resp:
h=5 m=16
